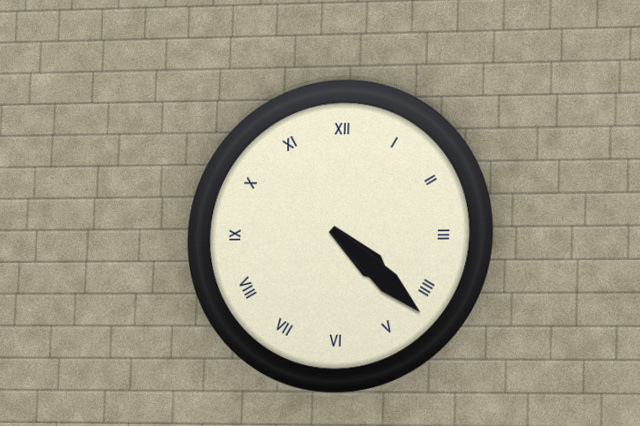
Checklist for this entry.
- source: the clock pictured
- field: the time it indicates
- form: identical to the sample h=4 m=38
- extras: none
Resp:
h=4 m=22
